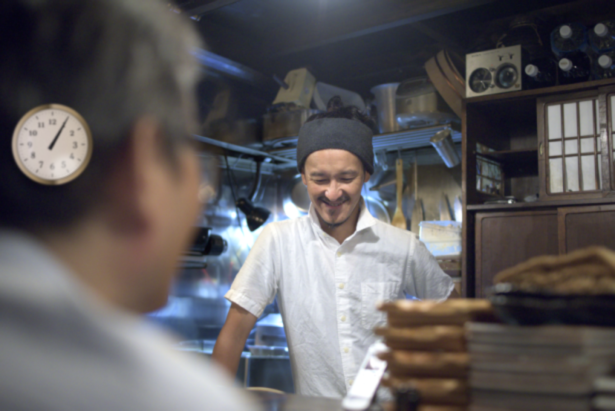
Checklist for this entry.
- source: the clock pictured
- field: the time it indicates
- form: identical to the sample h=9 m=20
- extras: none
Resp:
h=1 m=5
